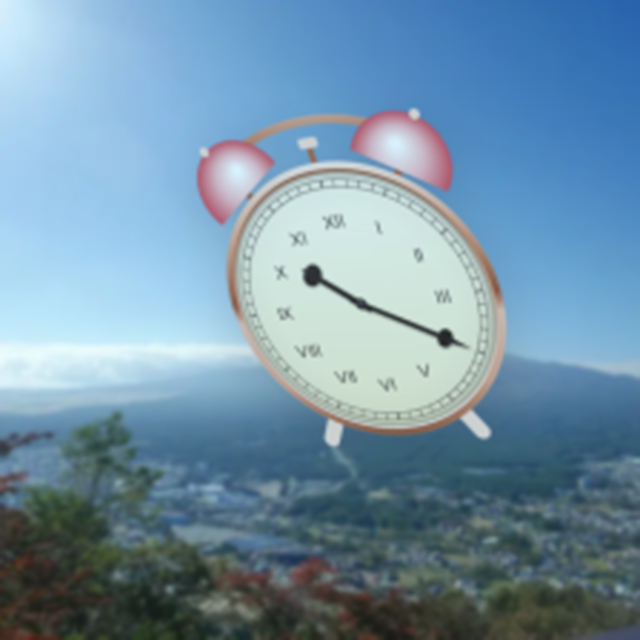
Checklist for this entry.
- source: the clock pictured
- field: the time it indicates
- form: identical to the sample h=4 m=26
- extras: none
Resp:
h=10 m=20
